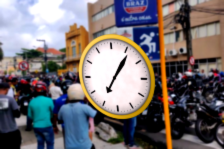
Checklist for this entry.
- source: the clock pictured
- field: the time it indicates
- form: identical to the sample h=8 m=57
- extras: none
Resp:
h=7 m=6
